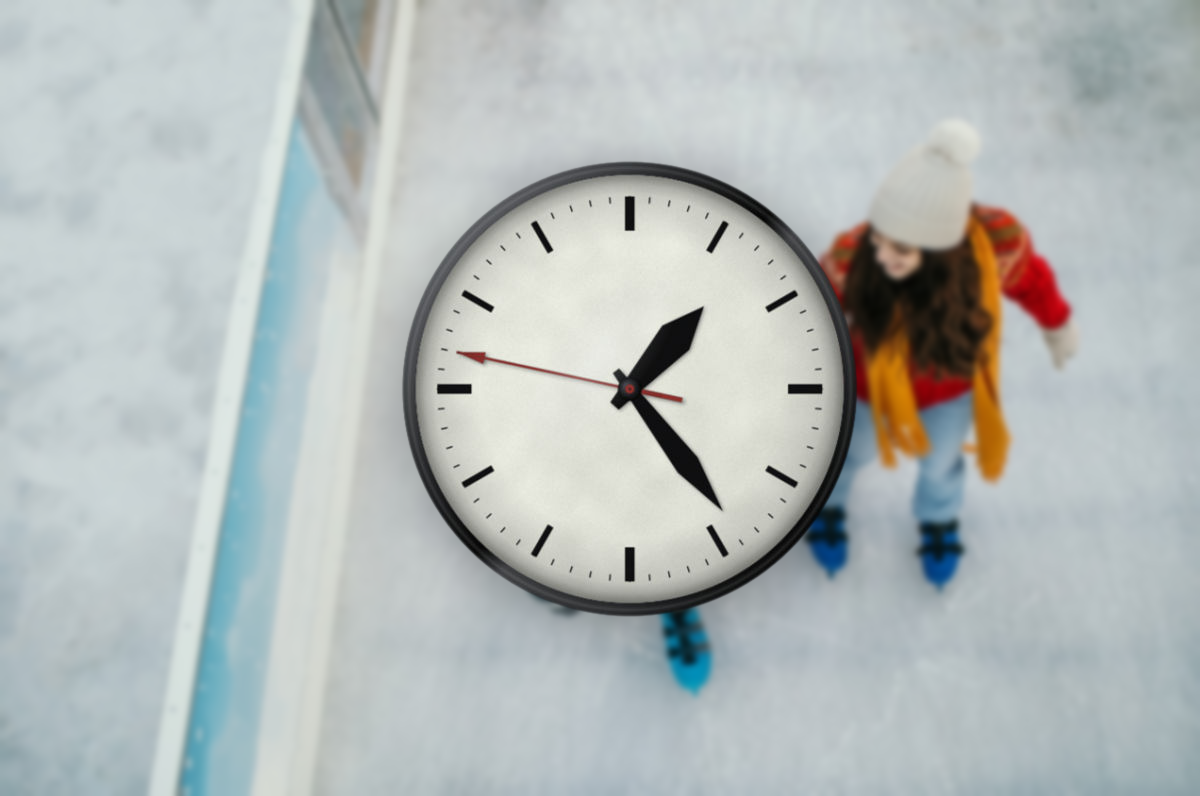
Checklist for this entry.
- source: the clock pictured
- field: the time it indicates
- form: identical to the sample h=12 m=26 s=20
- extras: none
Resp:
h=1 m=23 s=47
